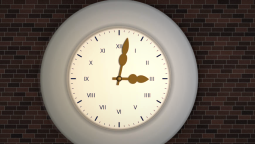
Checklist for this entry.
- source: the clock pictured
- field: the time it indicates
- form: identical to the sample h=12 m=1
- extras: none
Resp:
h=3 m=2
